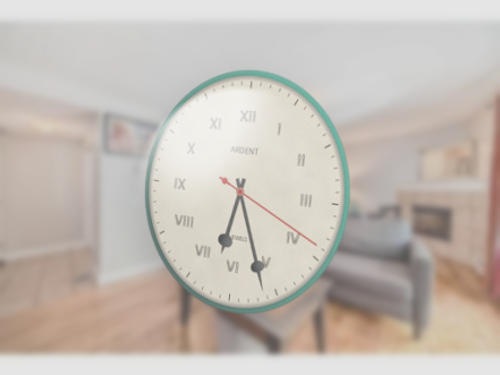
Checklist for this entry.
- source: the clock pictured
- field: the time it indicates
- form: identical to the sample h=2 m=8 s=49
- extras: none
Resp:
h=6 m=26 s=19
